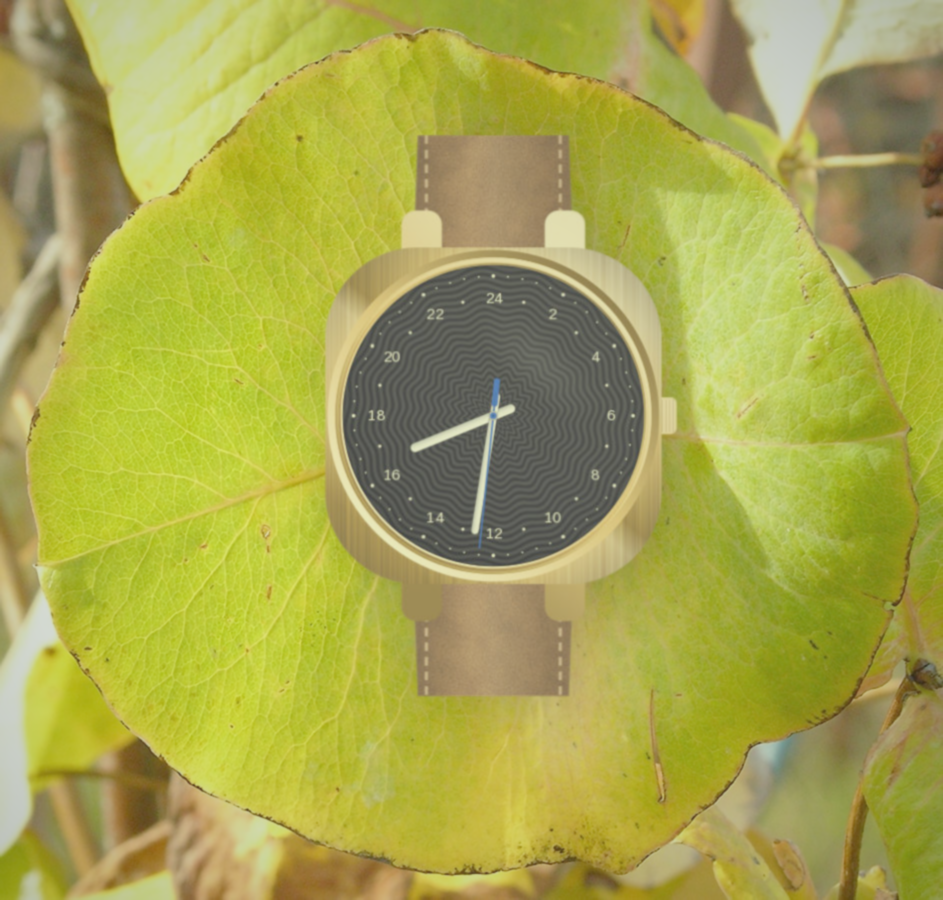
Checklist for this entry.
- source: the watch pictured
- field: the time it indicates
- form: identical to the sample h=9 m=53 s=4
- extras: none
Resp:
h=16 m=31 s=31
